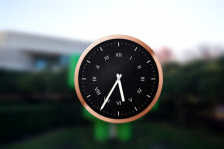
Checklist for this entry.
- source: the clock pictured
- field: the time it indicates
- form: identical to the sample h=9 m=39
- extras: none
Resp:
h=5 m=35
